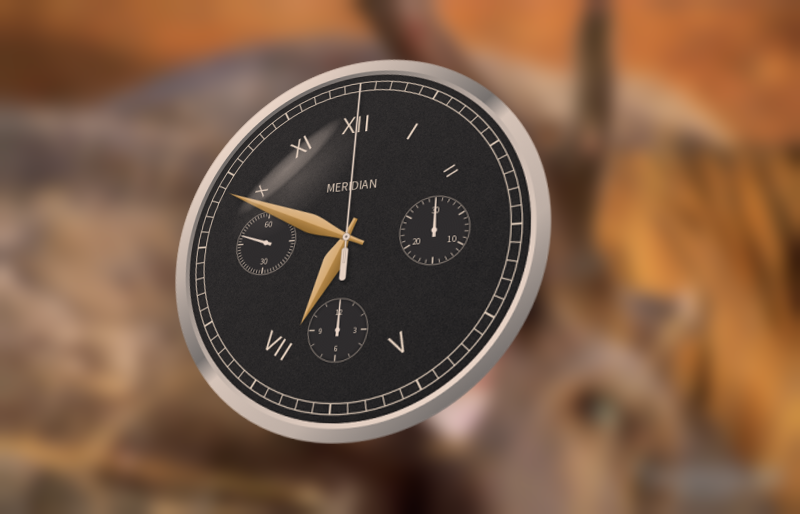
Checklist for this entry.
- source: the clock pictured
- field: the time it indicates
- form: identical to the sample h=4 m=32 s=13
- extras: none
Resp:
h=6 m=48 s=48
